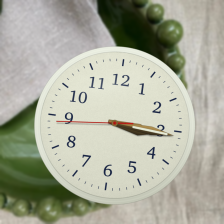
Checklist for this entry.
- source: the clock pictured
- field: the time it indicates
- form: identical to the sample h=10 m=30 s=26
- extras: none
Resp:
h=3 m=15 s=44
